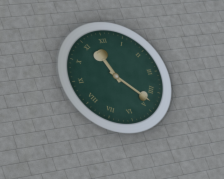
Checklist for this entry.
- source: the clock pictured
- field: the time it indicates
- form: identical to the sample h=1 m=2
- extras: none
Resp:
h=11 m=23
